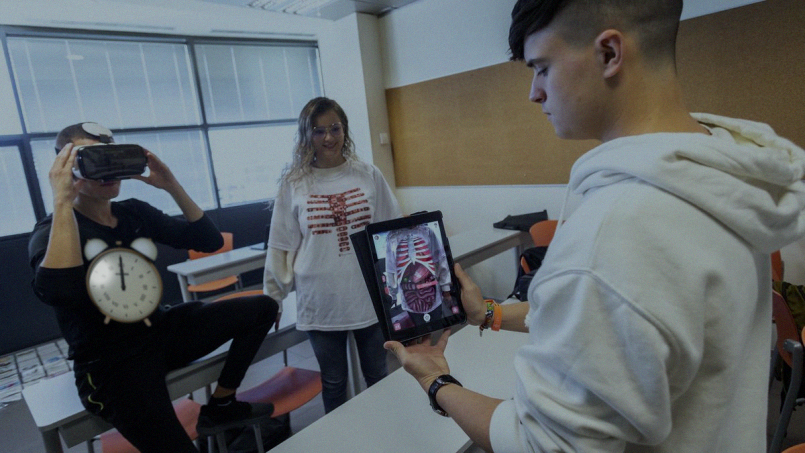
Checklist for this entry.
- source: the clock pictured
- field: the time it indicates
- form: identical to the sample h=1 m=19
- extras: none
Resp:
h=12 m=0
